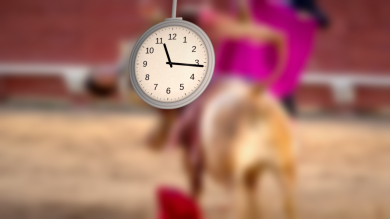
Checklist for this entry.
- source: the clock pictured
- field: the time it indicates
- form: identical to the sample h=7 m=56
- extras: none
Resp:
h=11 m=16
